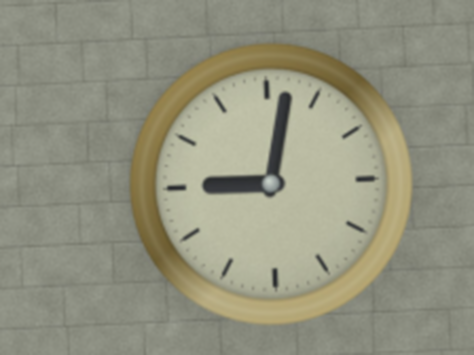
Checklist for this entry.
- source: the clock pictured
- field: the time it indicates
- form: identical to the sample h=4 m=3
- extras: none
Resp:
h=9 m=2
